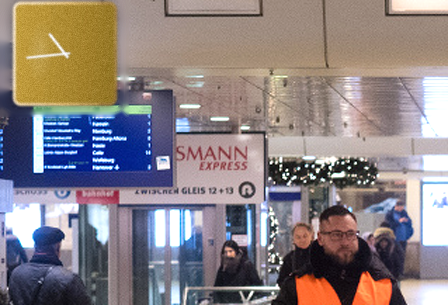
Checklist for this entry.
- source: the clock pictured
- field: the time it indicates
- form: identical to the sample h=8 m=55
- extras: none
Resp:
h=10 m=44
